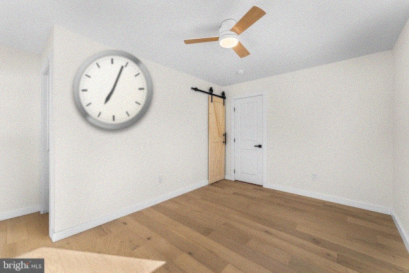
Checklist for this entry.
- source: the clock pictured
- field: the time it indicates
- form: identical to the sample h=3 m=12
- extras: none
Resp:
h=7 m=4
